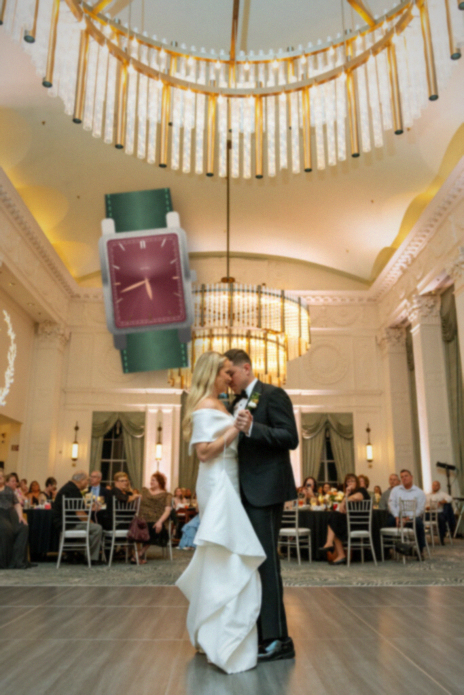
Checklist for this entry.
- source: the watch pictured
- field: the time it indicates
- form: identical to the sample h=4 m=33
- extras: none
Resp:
h=5 m=42
